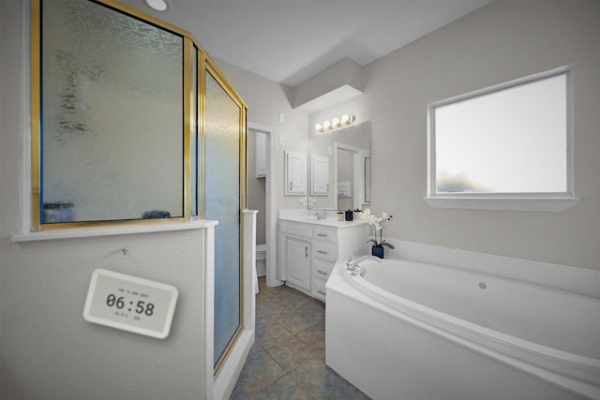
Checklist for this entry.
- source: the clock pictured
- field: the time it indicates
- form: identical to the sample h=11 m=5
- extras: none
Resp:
h=6 m=58
